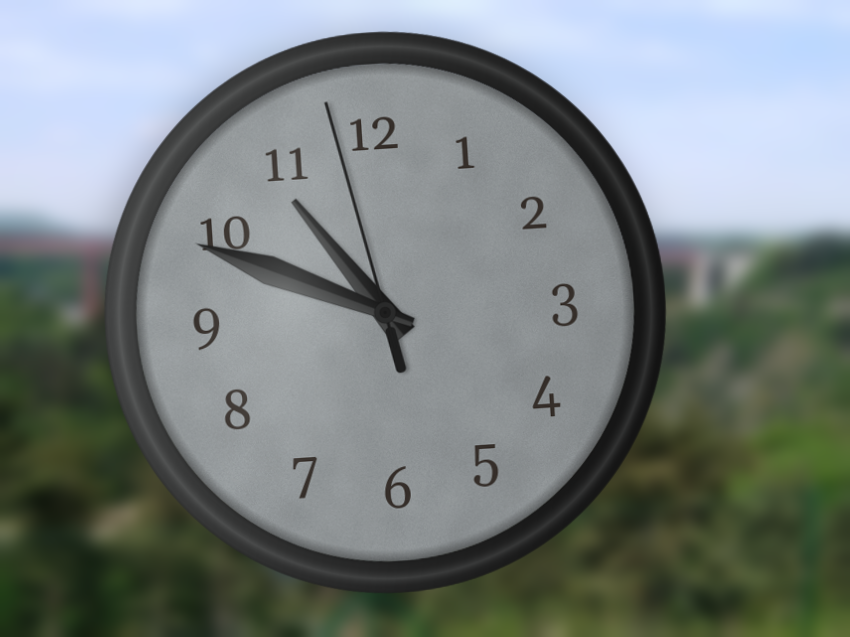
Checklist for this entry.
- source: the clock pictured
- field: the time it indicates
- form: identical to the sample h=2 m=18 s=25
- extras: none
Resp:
h=10 m=48 s=58
